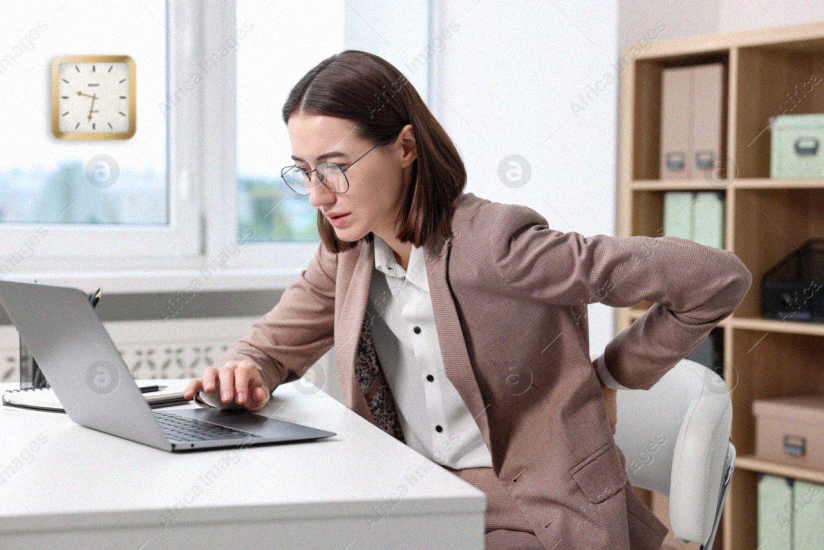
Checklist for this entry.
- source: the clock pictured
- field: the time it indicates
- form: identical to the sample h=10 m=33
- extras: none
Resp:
h=9 m=32
